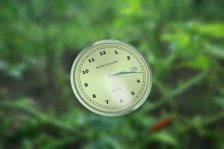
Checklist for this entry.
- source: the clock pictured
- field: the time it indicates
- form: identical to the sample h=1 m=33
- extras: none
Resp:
h=3 m=17
